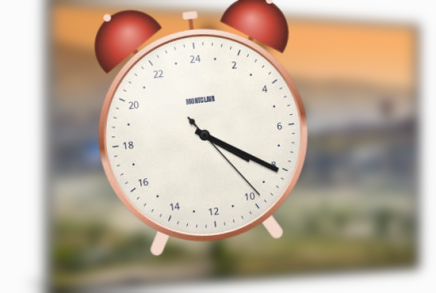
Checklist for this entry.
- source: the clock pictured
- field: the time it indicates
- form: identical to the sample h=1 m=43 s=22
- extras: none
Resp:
h=8 m=20 s=24
